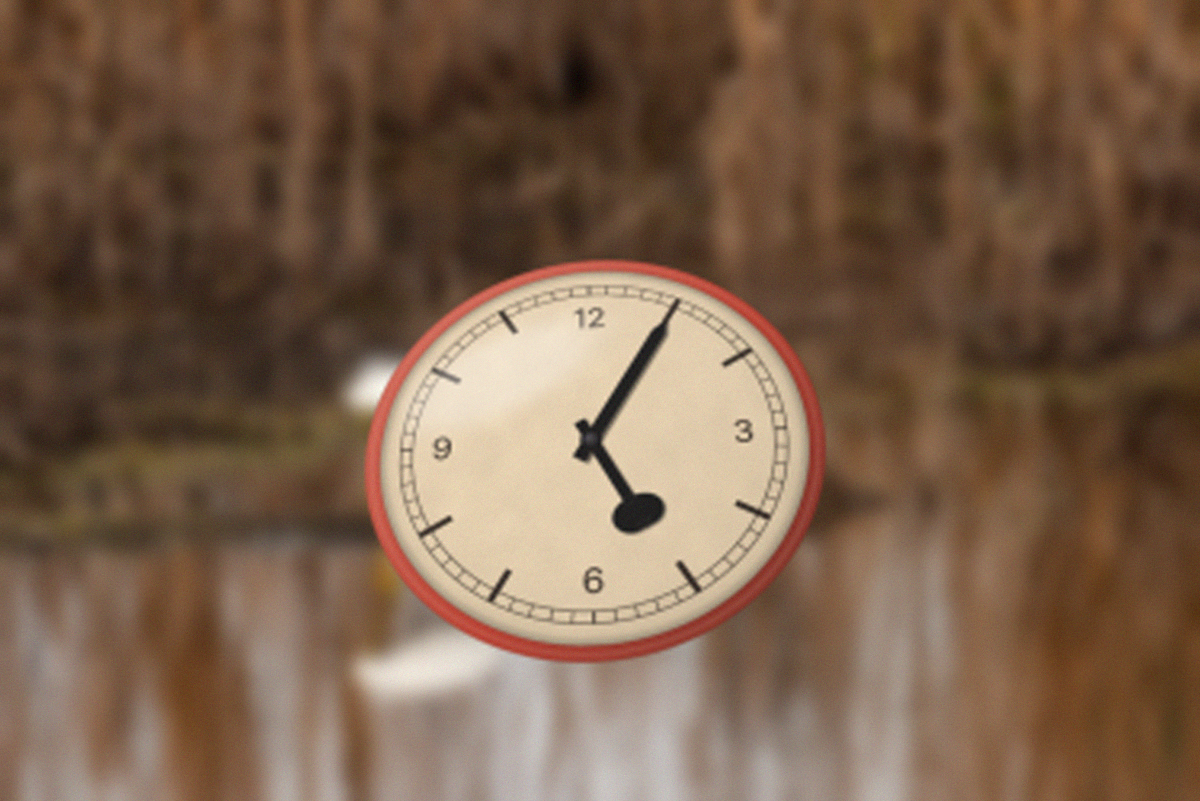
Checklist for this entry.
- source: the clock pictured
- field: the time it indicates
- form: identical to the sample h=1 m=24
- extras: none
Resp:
h=5 m=5
